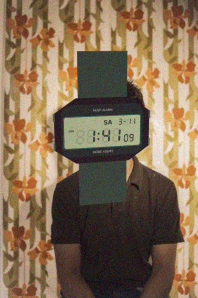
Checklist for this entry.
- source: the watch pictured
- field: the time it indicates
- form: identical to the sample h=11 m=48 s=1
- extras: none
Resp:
h=1 m=41 s=9
